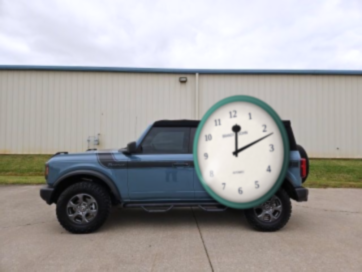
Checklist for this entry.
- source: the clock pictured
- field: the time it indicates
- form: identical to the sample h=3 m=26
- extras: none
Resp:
h=12 m=12
